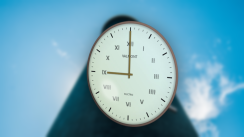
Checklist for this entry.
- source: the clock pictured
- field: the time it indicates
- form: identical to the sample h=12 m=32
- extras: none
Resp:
h=9 m=0
